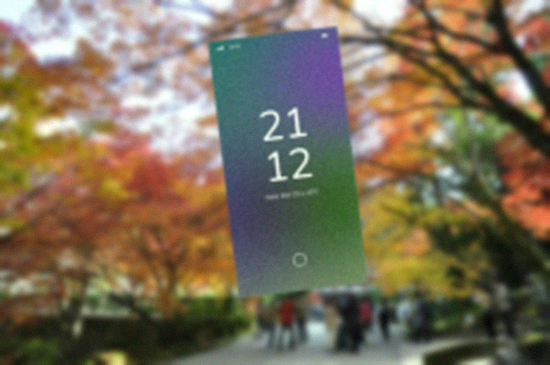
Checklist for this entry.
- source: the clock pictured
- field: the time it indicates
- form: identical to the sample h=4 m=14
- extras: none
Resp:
h=21 m=12
